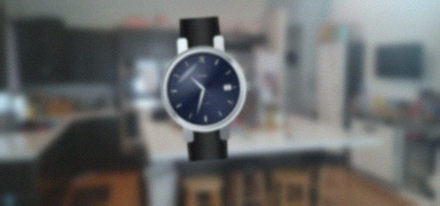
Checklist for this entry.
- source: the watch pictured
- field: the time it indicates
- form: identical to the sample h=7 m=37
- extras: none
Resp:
h=10 m=33
